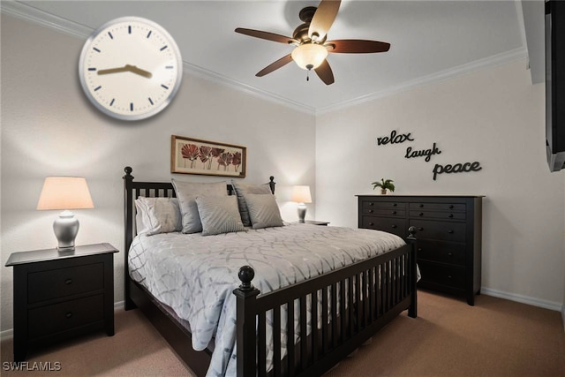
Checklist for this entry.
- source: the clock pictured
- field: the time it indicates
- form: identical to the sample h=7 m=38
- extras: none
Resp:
h=3 m=44
